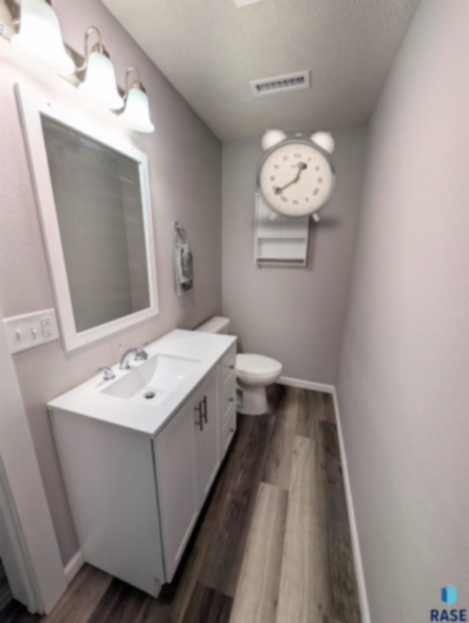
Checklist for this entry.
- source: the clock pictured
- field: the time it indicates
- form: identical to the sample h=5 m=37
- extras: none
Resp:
h=12 m=39
